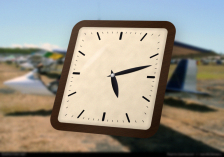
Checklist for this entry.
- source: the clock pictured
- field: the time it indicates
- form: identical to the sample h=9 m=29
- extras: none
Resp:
h=5 m=12
